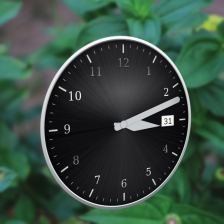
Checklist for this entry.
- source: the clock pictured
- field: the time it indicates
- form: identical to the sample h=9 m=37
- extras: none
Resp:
h=3 m=12
